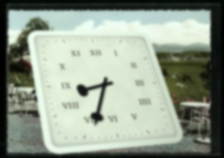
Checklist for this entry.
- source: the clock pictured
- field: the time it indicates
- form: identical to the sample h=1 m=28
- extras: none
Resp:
h=8 m=34
